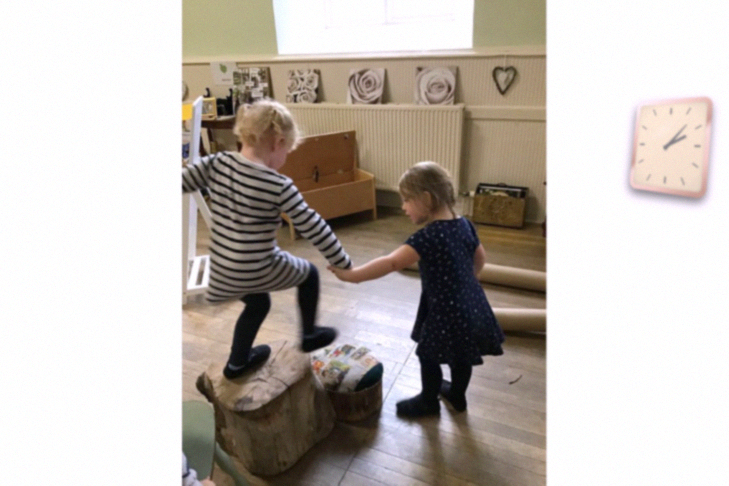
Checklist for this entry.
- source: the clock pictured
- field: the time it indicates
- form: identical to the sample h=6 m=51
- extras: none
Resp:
h=2 m=7
